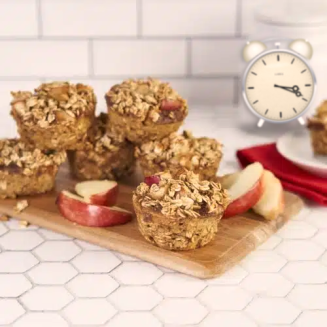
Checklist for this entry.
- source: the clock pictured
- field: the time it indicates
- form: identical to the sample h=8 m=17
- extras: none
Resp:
h=3 m=19
